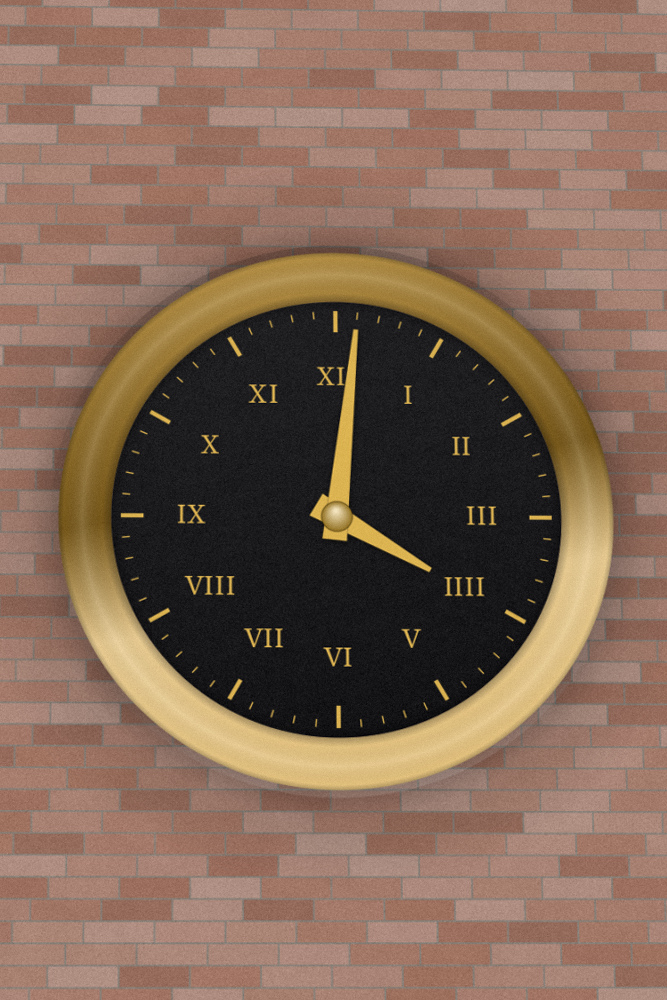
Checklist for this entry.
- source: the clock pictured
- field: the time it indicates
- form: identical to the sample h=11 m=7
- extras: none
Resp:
h=4 m=1
